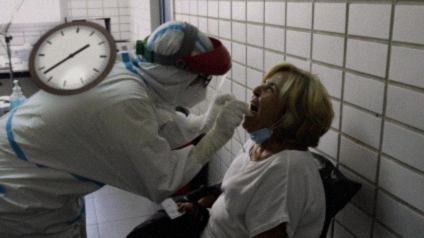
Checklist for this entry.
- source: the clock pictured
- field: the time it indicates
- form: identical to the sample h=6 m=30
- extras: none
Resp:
h=1 m=38
